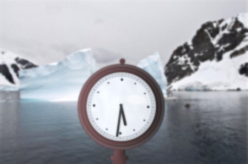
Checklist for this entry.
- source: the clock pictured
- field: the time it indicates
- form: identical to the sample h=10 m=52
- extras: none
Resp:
h=5 m=31
